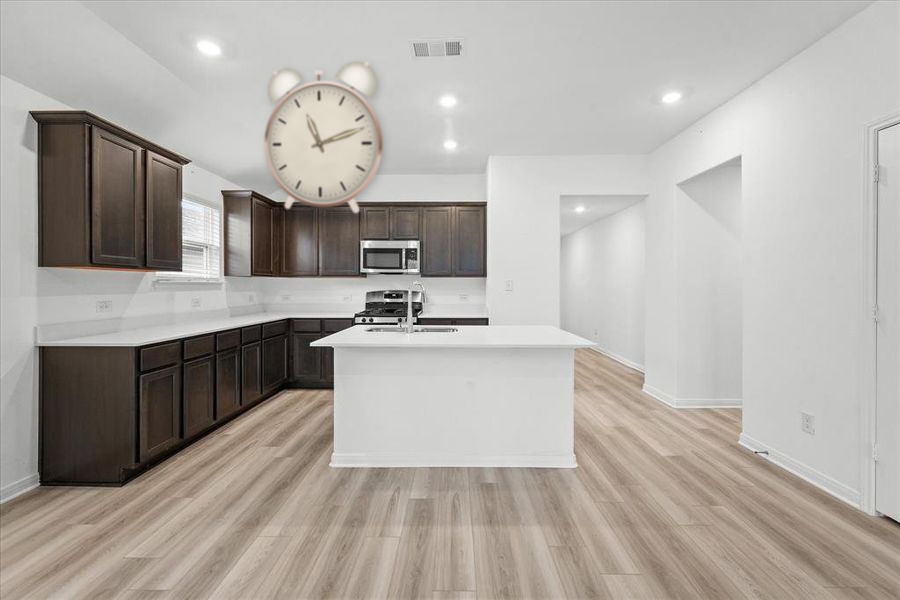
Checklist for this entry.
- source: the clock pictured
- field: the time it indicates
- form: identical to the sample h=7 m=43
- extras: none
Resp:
h=11 m=12
